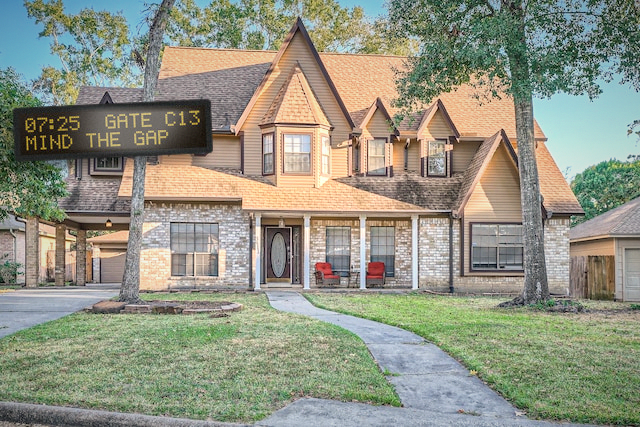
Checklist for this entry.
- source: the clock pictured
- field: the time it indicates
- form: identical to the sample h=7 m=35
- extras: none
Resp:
h=7 m=25
